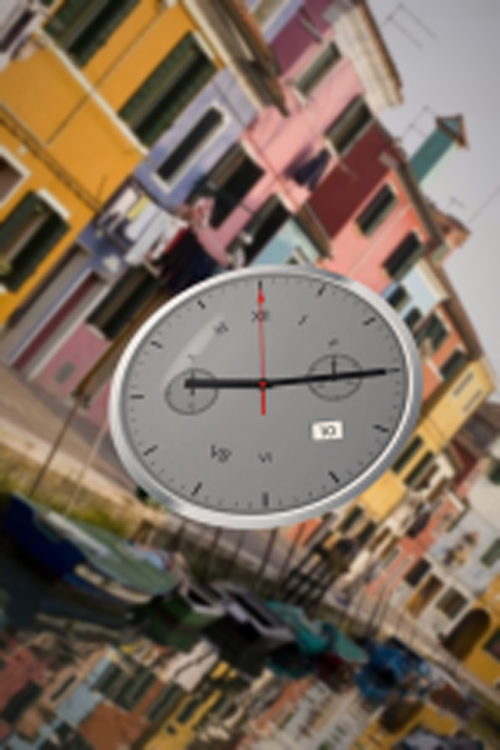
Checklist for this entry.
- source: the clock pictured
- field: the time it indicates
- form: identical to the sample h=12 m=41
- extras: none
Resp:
h=9 m=15
